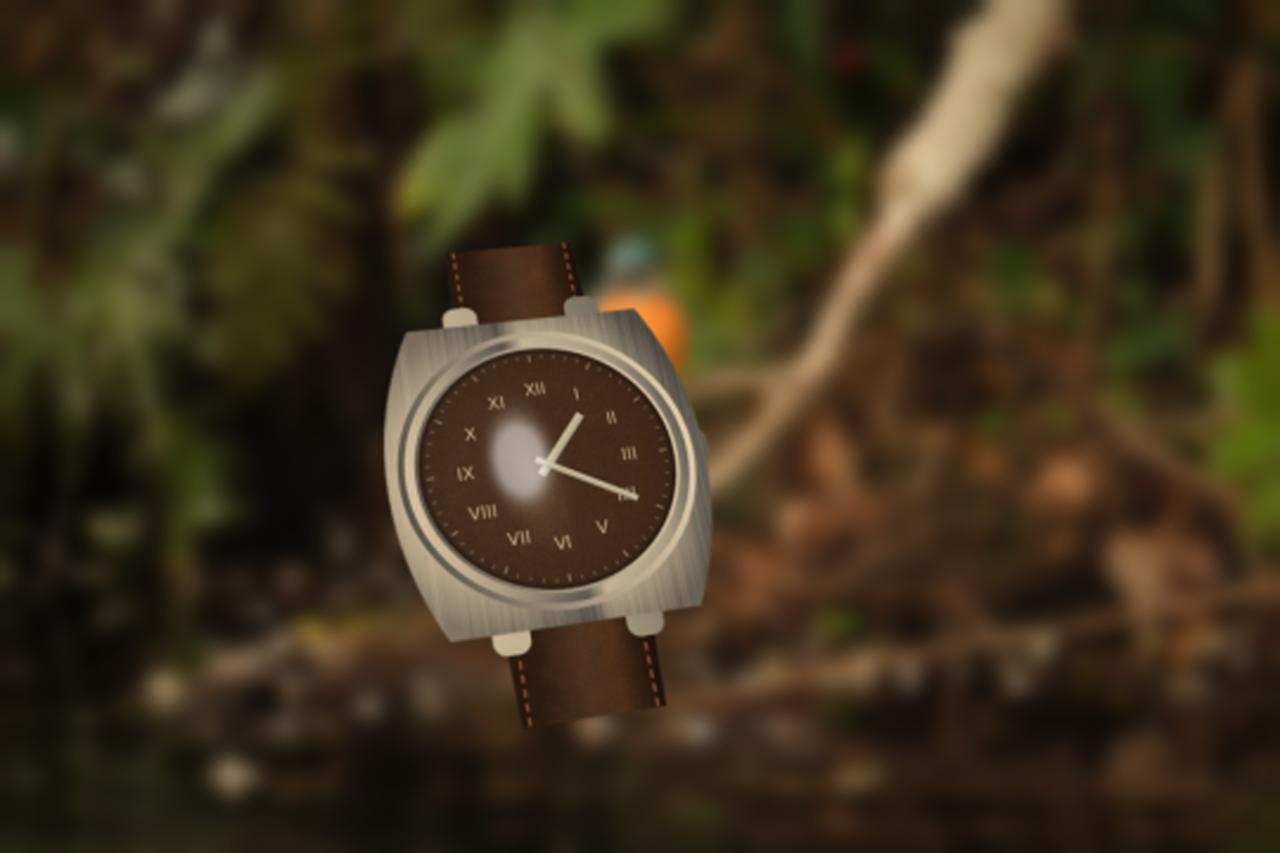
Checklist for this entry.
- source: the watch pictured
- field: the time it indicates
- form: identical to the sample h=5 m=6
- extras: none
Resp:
h=1 m=20
